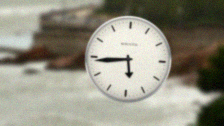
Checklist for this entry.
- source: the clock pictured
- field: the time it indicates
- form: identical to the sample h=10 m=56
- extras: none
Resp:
h=5 m=44
